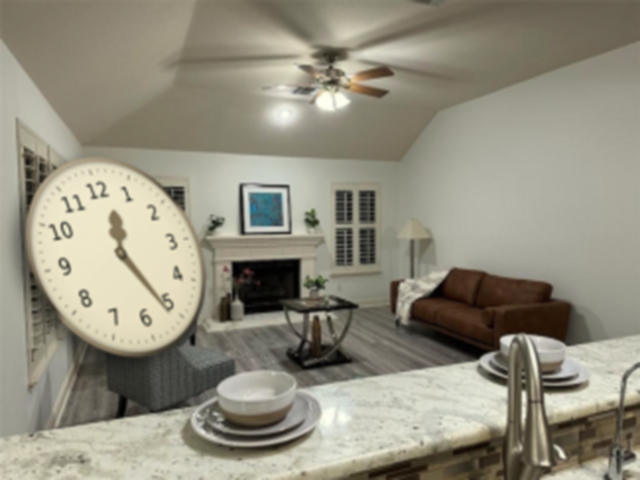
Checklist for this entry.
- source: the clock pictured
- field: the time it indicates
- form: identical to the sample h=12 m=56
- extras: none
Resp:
h=12 m=26
